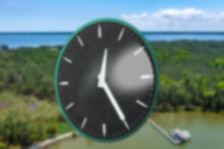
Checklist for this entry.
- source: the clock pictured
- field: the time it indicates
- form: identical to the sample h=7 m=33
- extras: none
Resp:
h=12 m=25
